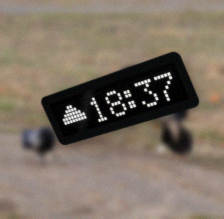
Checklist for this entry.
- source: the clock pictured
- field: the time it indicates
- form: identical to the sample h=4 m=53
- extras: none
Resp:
h=18 m=37
